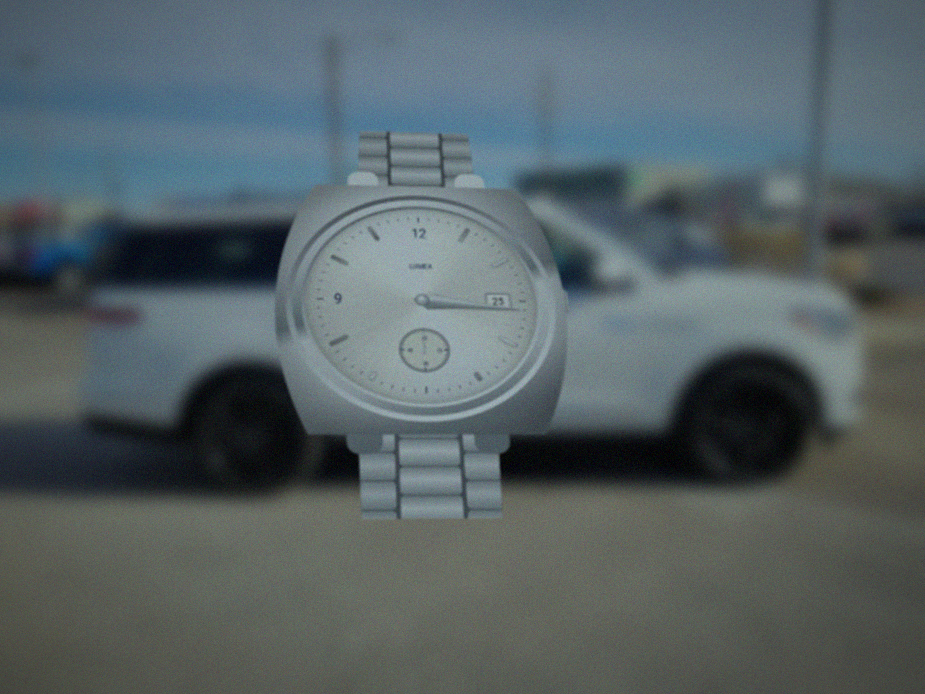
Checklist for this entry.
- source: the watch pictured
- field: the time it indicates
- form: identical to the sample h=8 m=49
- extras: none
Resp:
h=3 m=16
